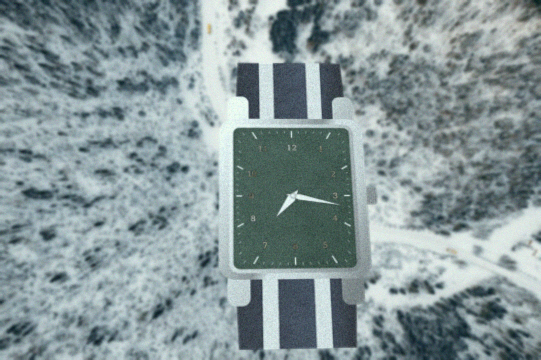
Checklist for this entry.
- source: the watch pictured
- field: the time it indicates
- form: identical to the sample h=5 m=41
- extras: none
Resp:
h=7 m=17
